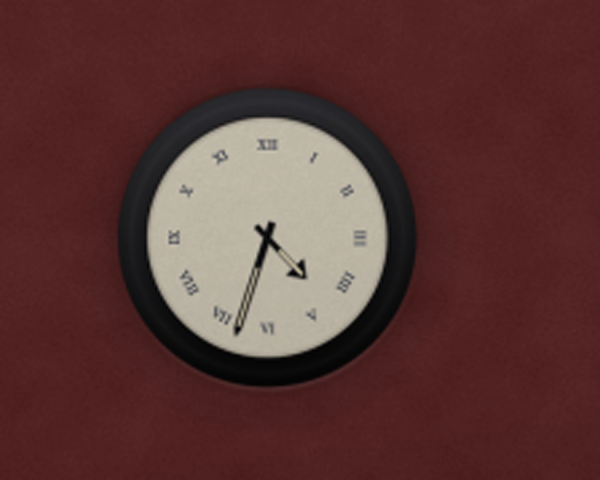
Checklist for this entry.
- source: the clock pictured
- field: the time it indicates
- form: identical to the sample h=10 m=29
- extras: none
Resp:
h=4 m=33
